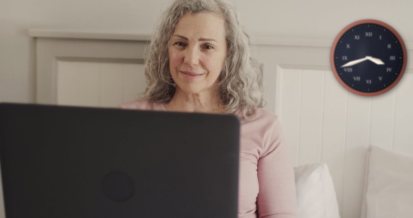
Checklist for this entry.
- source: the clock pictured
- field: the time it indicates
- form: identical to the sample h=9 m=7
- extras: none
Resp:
h=3 m=42
